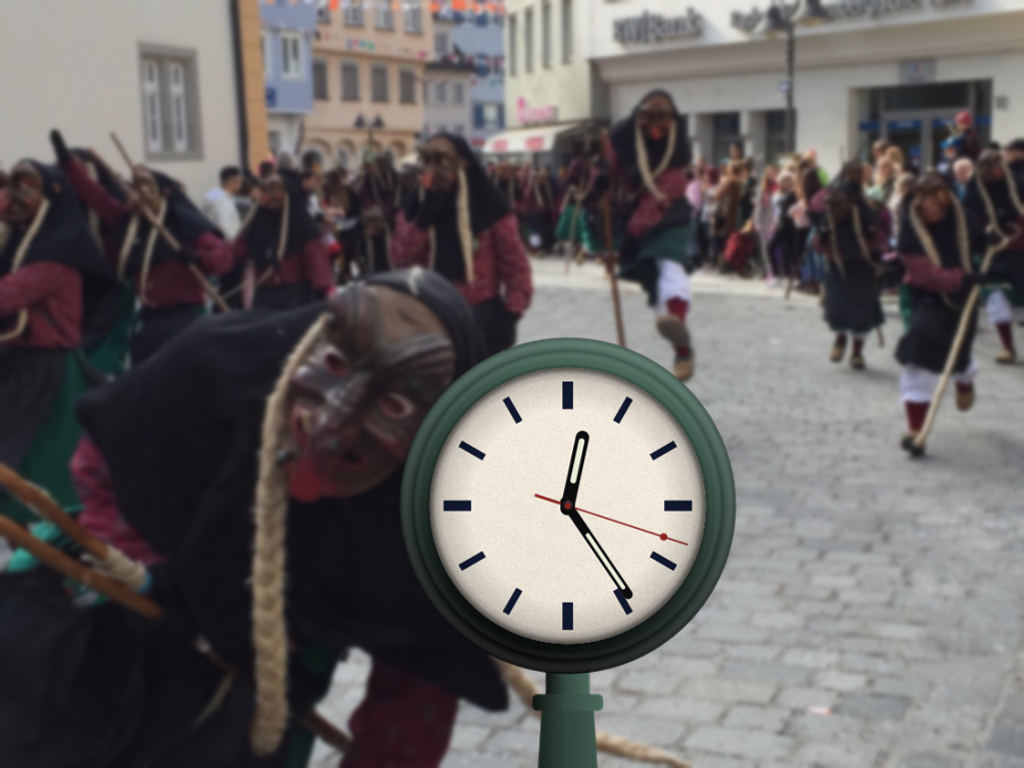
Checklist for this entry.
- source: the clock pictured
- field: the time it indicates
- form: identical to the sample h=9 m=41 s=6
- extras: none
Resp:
h=12 m=24 s=18
